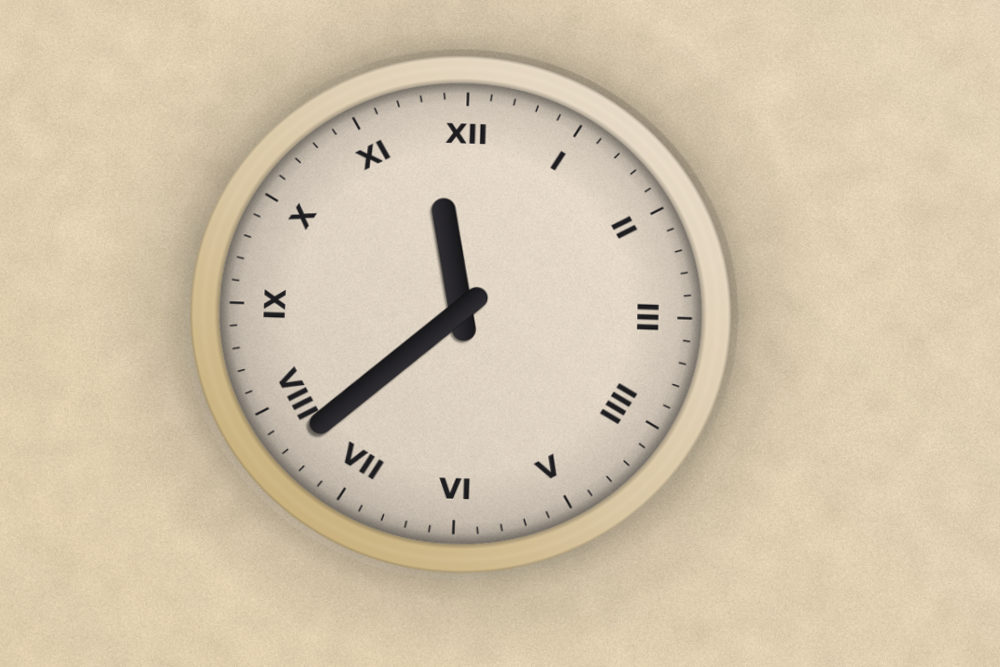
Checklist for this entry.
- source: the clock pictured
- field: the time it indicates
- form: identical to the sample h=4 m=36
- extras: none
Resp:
h=11 m=38
